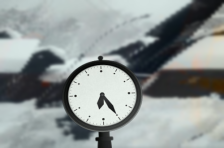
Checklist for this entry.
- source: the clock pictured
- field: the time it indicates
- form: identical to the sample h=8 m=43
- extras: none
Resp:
h=6 m=25
